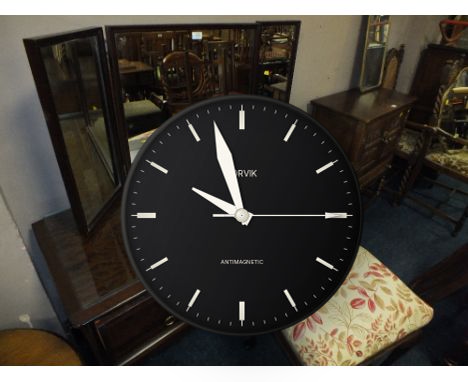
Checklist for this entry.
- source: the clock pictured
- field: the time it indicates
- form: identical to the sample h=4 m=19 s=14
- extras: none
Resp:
h=9 m=57 s=15
